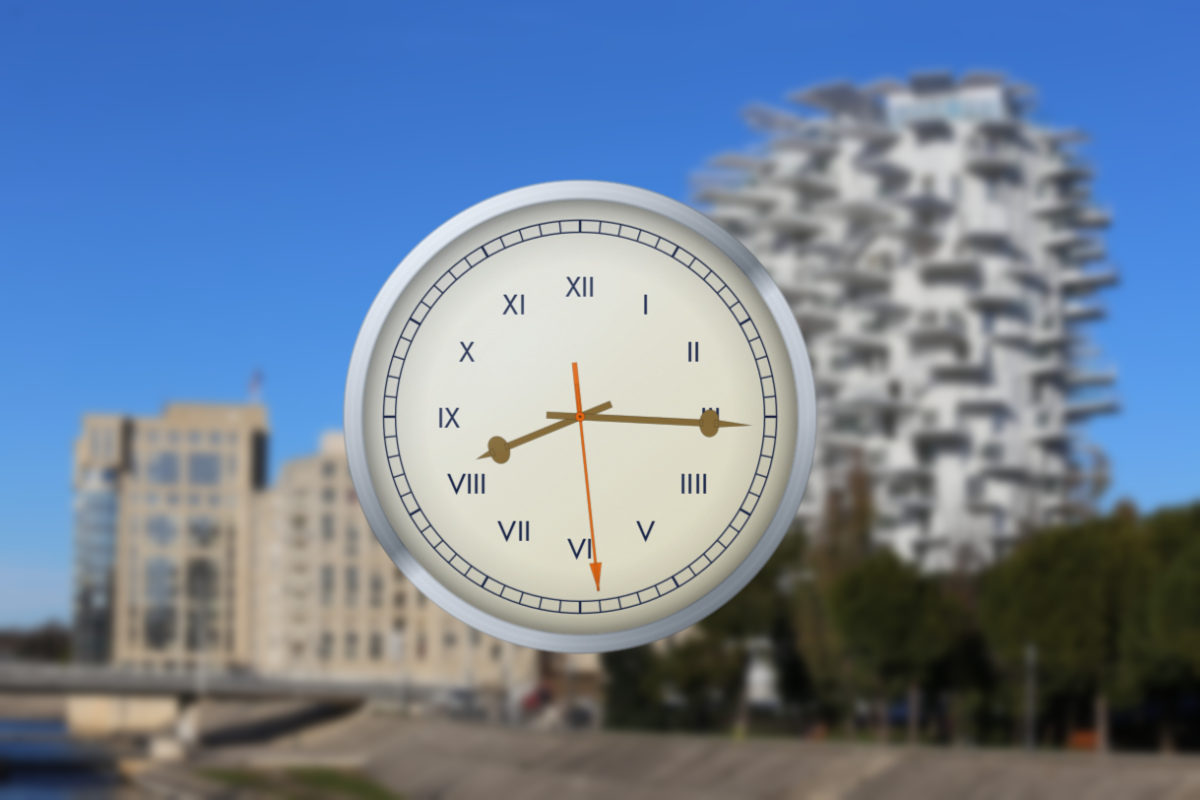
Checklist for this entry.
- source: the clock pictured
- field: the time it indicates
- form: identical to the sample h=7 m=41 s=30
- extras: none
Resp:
h=8 m=15 s=29
